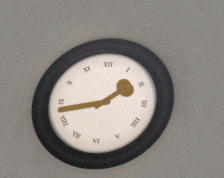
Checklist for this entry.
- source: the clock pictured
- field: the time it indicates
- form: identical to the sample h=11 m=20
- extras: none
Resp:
h=1 m=43
